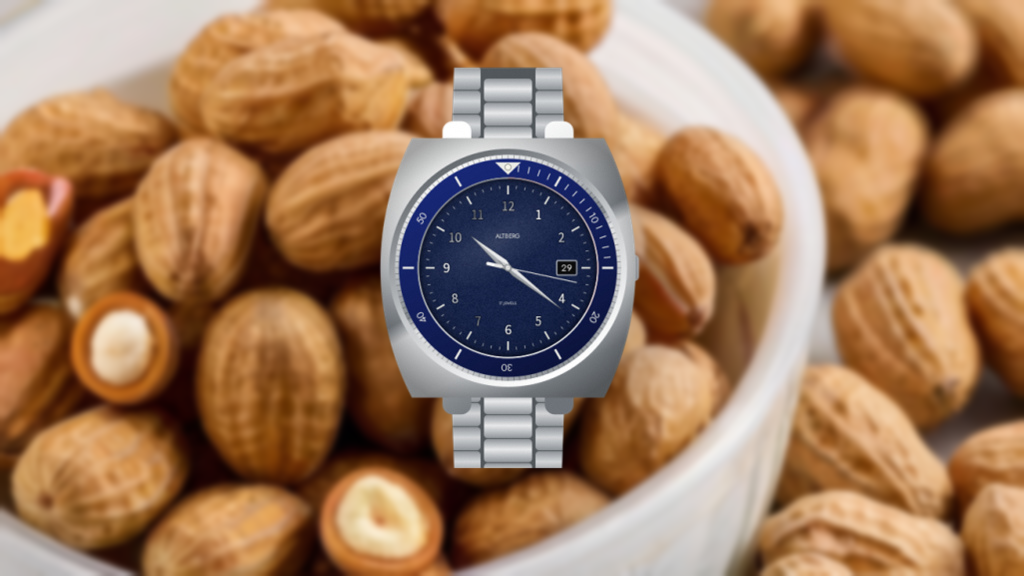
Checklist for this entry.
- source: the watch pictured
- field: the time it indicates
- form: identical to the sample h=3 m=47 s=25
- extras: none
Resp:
h=10 m=21 s=17
